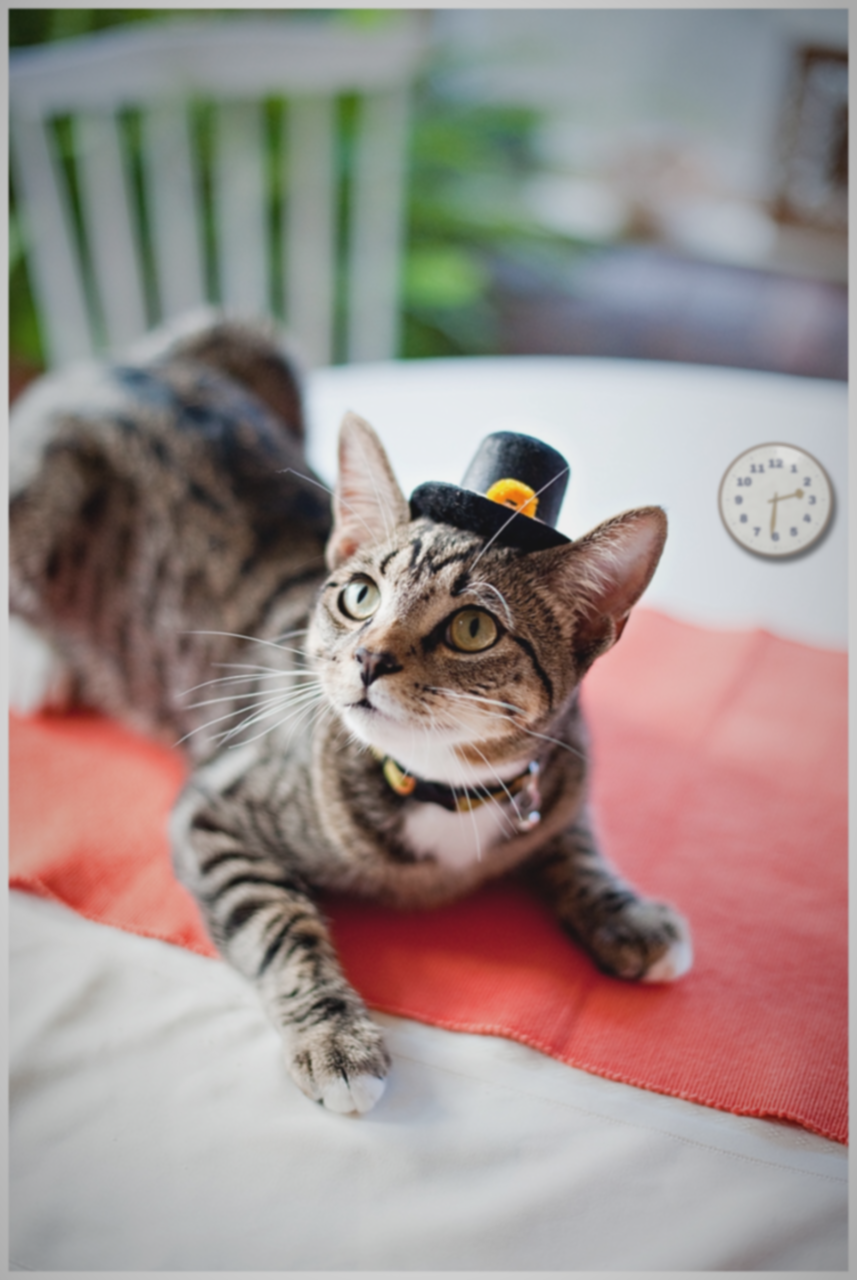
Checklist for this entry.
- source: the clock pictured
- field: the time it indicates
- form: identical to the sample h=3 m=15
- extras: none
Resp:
h=2 m=31
